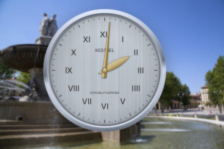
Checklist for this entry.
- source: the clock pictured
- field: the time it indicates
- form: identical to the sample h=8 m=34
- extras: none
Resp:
h=2 m=1
